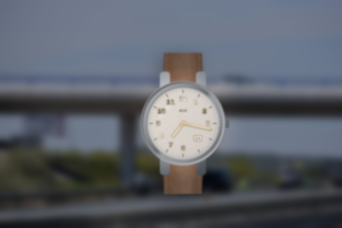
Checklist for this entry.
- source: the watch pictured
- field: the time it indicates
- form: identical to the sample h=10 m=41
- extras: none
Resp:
h=7 m=17
